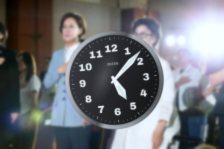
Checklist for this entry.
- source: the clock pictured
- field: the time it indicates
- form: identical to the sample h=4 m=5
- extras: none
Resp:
h=5 m=8
